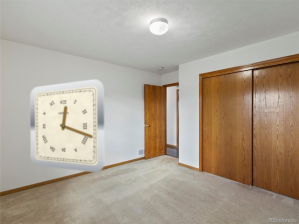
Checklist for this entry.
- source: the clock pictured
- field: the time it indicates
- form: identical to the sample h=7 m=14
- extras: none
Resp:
h=12 m=18
